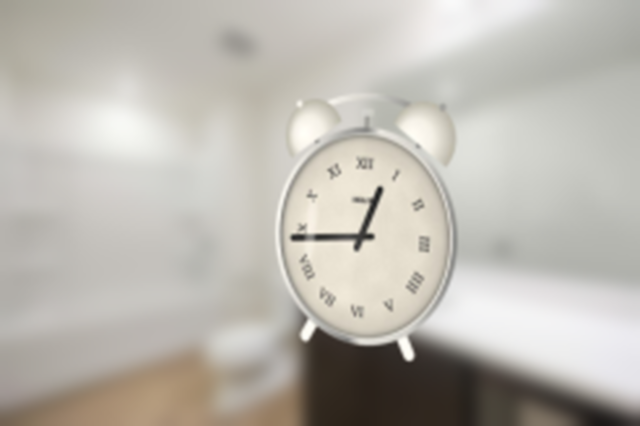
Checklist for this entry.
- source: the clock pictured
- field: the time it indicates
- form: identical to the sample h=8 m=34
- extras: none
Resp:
h=12 m=44
